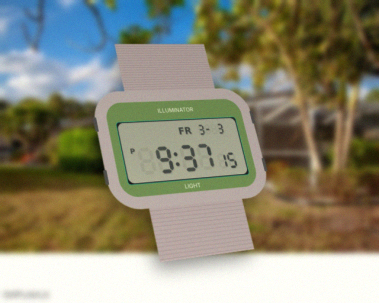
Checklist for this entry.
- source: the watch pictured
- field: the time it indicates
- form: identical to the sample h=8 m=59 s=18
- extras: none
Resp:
h=9 m=37 s=15
